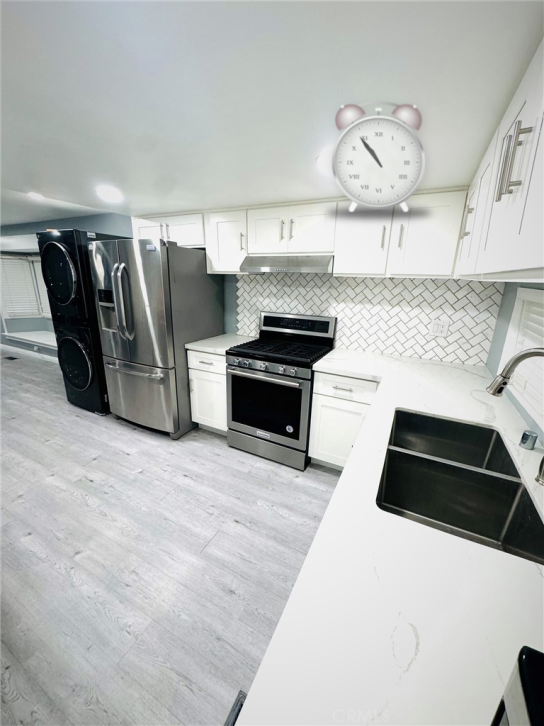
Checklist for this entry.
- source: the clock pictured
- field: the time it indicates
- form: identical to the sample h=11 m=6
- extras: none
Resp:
h=10 m=54
